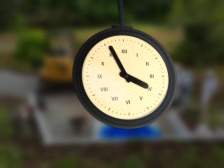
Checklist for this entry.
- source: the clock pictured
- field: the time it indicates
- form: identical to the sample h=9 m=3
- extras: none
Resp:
h=3 m=56
